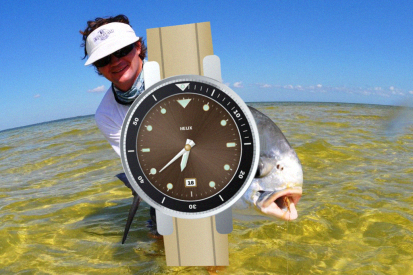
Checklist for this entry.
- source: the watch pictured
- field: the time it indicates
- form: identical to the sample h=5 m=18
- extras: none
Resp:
h=6 m=39
